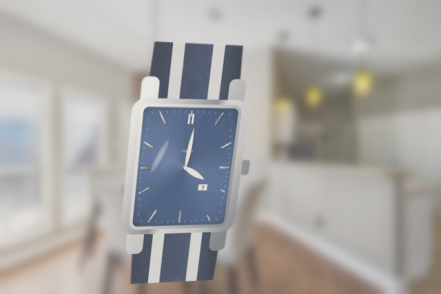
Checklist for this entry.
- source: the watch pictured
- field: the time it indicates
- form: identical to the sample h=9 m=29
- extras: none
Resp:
h=4 m=1
